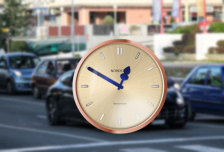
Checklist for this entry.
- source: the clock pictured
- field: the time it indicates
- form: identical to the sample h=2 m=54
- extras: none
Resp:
h=12 m=50
